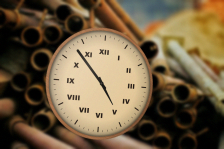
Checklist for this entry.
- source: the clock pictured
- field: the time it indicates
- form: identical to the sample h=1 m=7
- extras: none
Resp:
h=4 m=53
